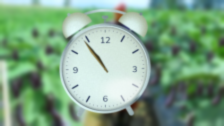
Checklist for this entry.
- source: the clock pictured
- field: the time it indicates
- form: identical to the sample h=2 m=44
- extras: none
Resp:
h=10 m=54
